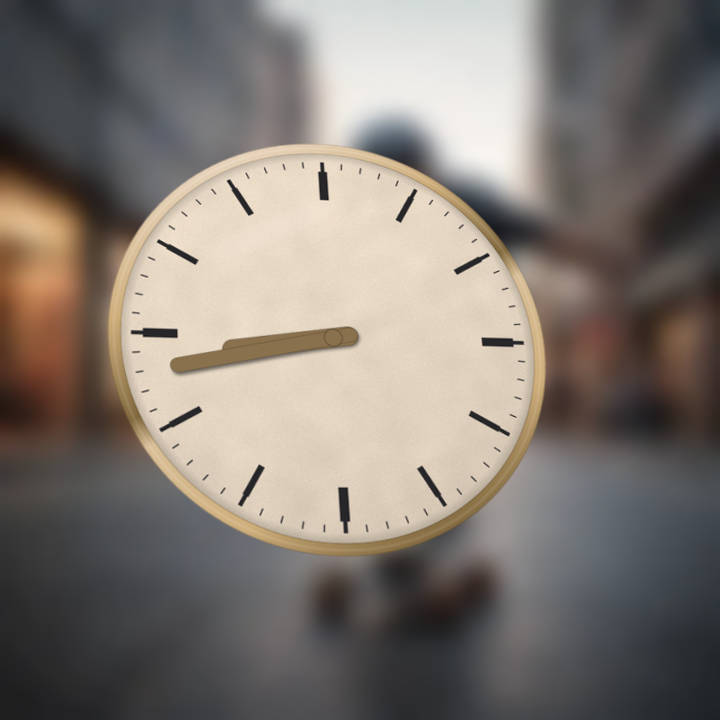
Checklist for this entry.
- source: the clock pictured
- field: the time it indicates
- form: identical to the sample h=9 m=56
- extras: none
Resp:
h=8 m=43
